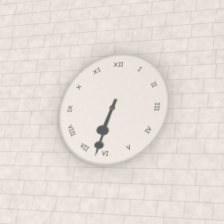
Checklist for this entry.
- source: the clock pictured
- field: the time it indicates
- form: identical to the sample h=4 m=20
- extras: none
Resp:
h=6 m=32
